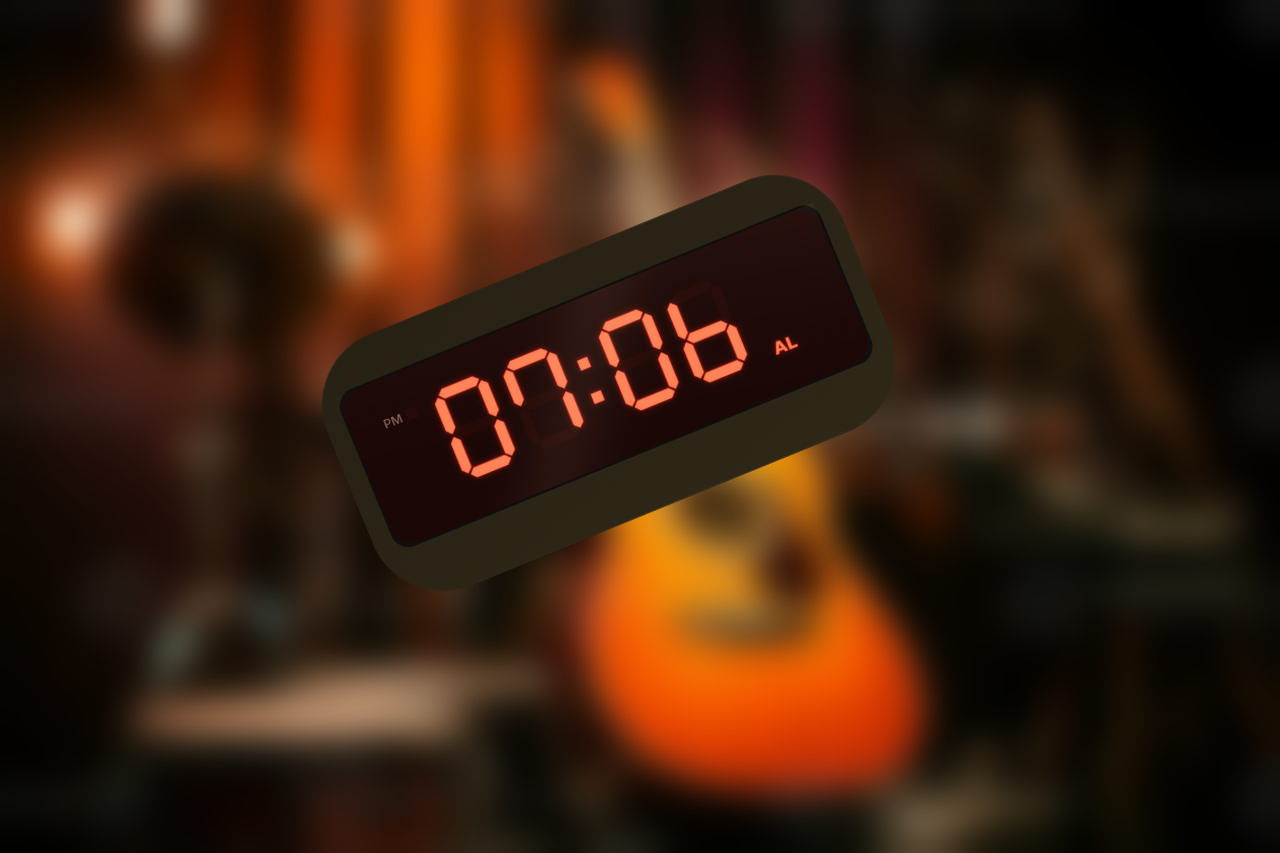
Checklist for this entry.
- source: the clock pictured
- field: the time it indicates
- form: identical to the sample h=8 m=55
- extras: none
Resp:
h=7 m=6
